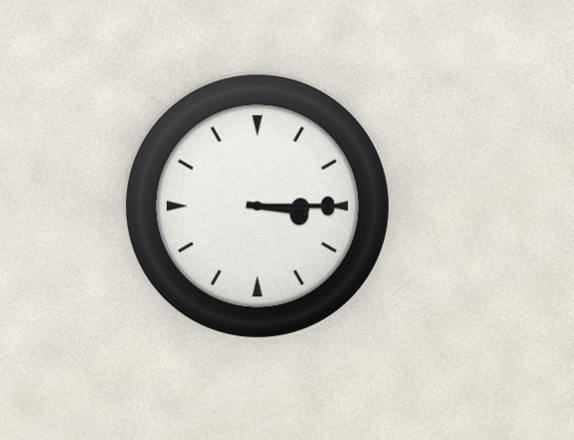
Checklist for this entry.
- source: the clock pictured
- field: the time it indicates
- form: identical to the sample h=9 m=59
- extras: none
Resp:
h=3 m=15
